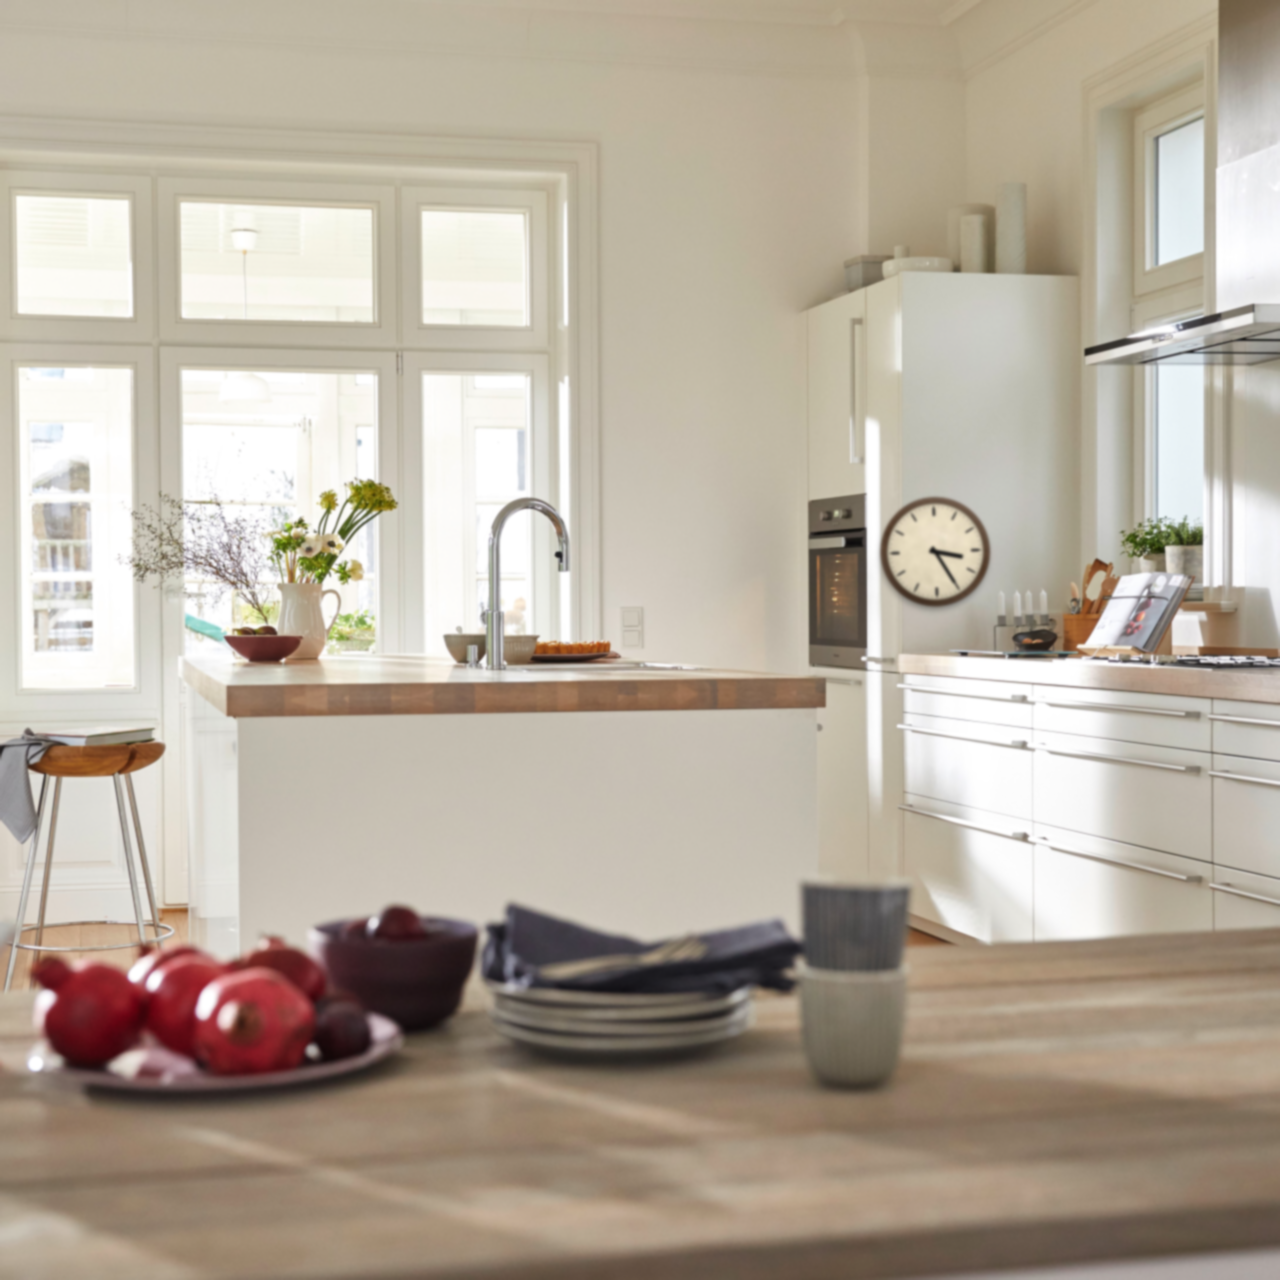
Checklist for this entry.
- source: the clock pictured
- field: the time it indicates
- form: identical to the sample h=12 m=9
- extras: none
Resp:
h=3 m=25
